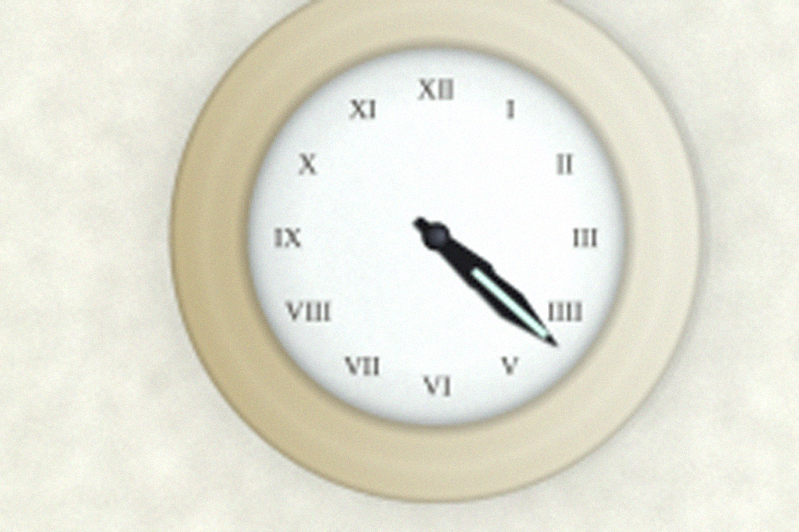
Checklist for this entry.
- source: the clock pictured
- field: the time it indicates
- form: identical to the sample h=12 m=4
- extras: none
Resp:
h=4 m=22
